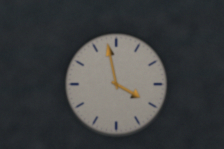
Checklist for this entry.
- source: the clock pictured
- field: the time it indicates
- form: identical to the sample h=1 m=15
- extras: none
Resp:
h=3 m=58
